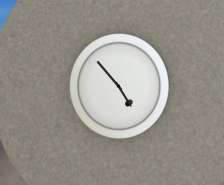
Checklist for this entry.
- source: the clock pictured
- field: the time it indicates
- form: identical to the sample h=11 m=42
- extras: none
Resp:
h=4 m=53
